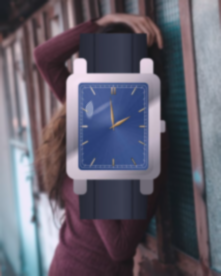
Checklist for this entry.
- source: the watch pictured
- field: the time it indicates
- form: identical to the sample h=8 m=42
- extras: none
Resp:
h=1 m=59
